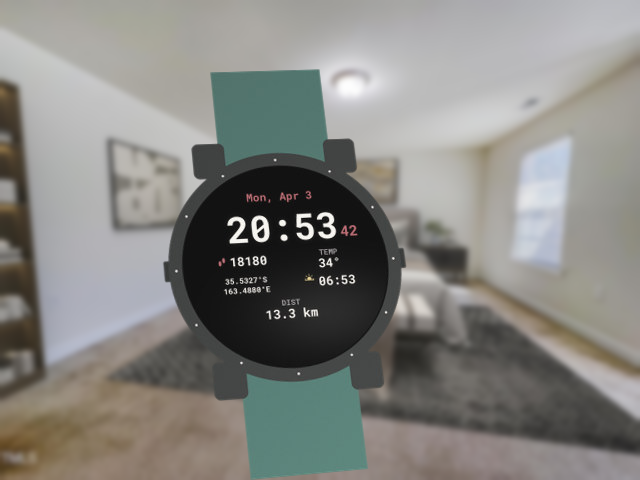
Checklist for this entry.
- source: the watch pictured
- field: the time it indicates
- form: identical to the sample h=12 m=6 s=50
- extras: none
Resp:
h=20 m=53 s=42
